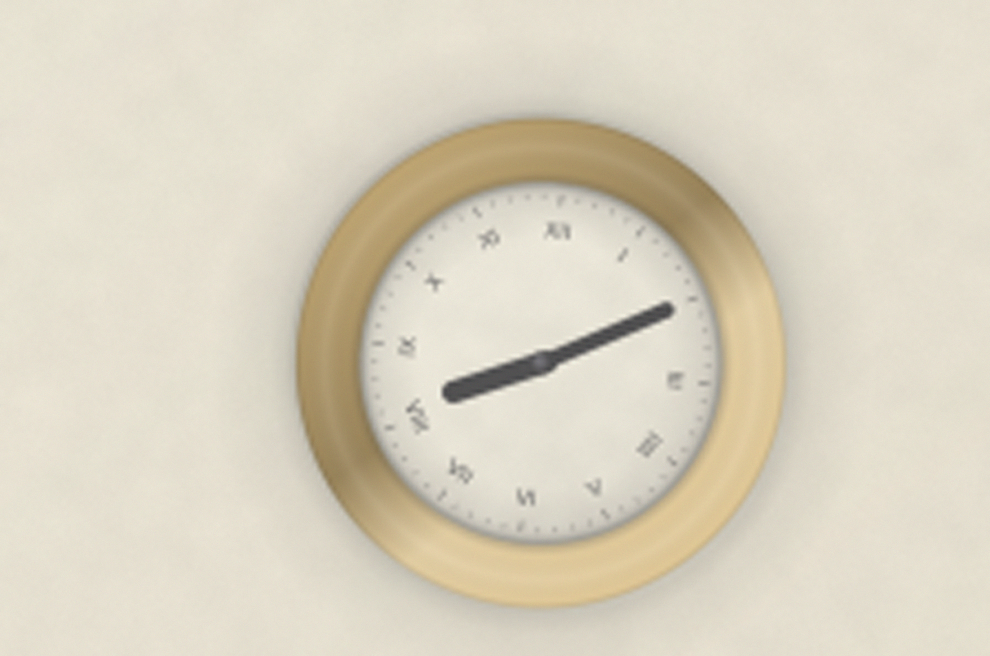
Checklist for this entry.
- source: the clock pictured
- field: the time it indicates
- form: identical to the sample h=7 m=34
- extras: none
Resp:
h=8 m=10
